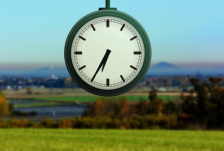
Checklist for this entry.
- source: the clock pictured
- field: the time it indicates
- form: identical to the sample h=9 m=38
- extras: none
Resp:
h=6 m=35
